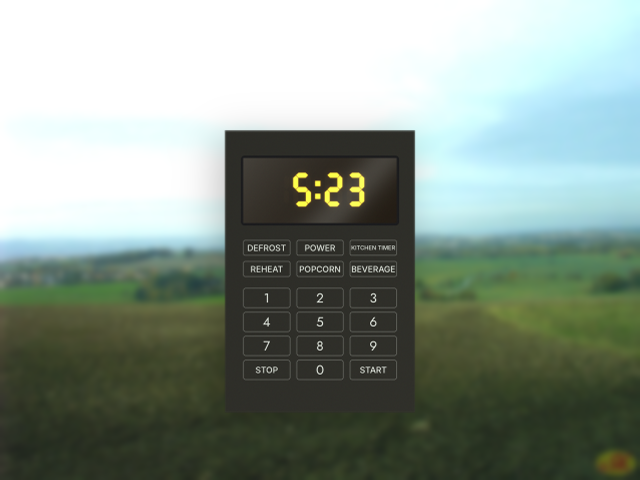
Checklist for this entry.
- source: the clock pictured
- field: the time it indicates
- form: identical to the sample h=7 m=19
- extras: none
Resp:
h=5 m=23
